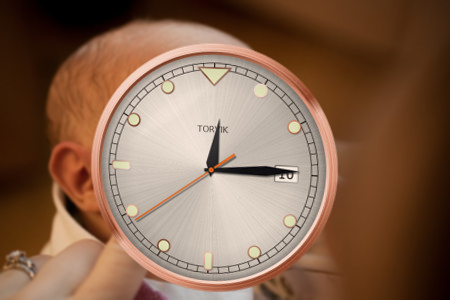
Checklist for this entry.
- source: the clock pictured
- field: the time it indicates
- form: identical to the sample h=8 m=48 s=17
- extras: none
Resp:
h=12 m=14 s=39
